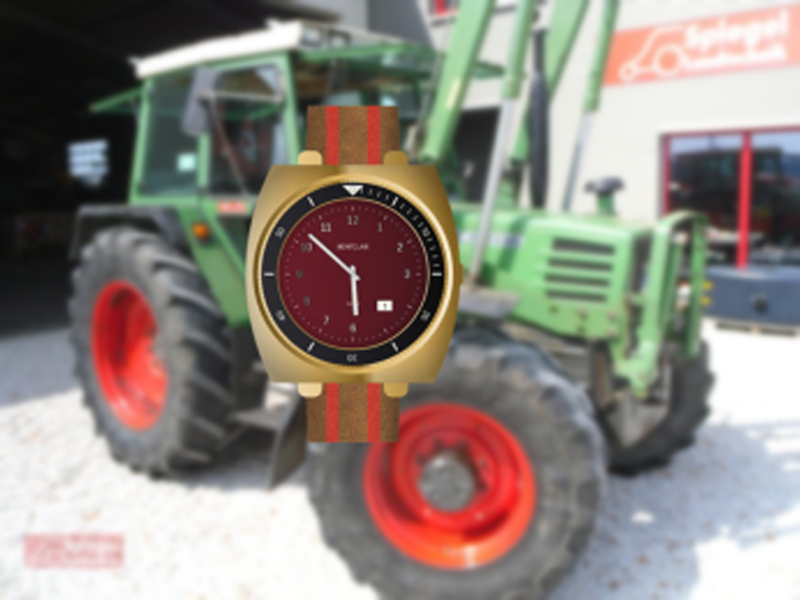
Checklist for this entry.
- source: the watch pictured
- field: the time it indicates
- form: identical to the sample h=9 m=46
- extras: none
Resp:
h=5 m=52
